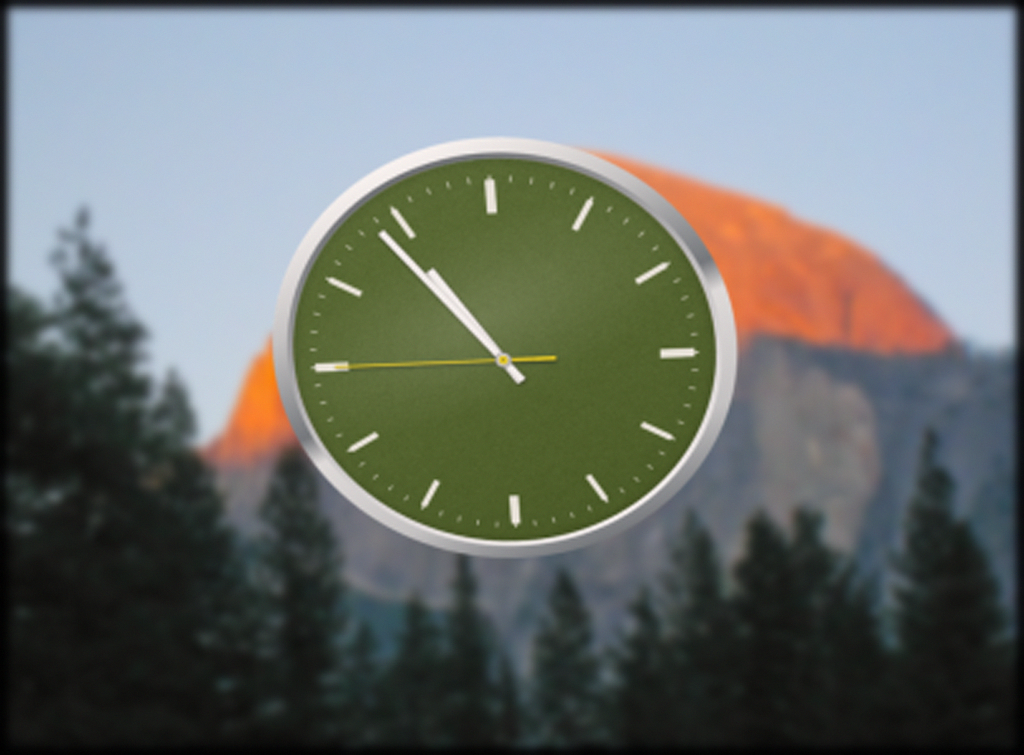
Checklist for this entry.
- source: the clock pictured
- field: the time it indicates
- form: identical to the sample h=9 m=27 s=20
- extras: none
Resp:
h=10 m=53 s=45
